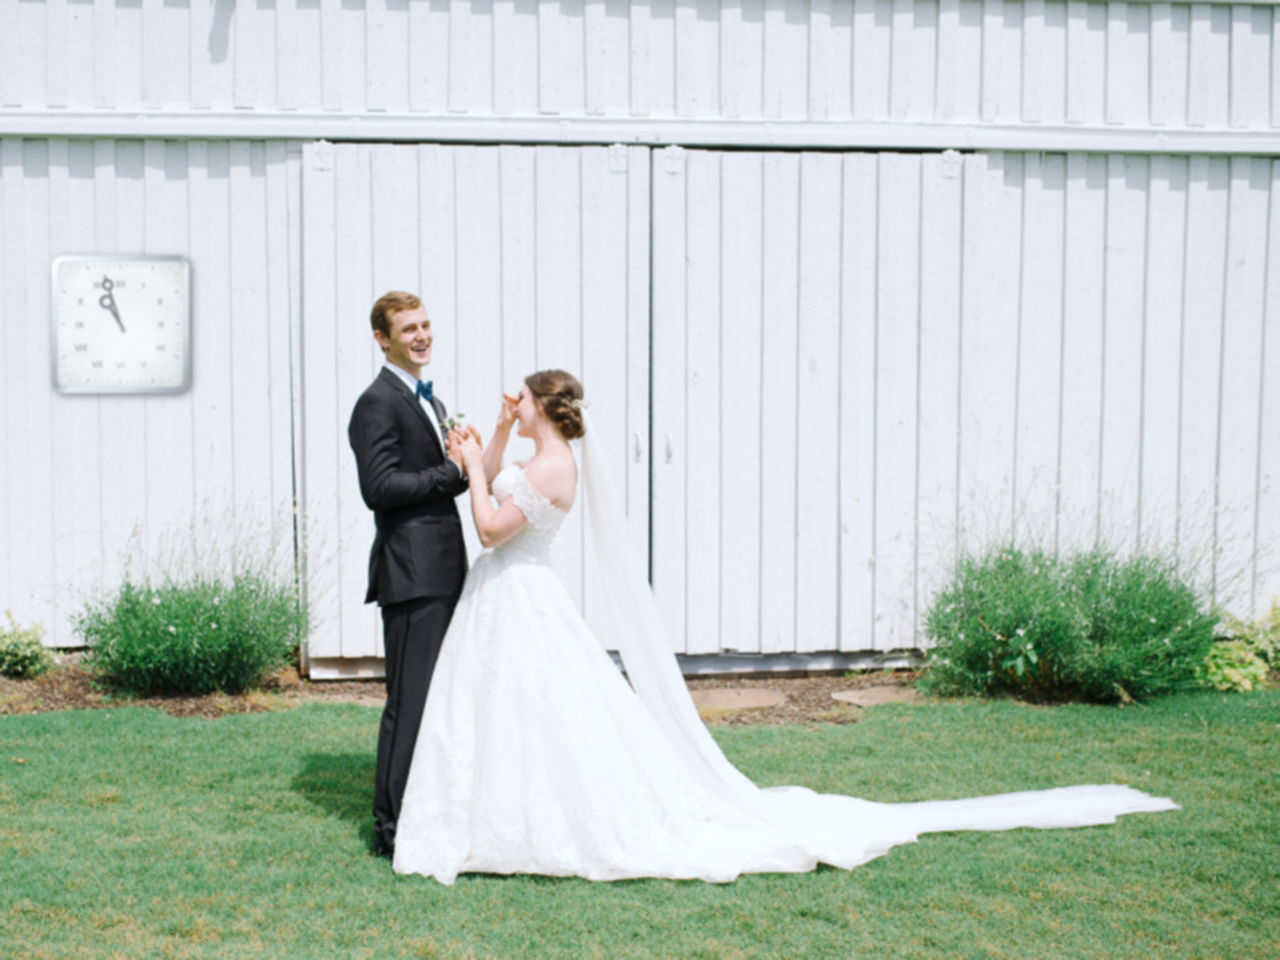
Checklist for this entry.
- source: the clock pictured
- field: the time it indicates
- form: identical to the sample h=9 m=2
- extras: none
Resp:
h=10 m=57
